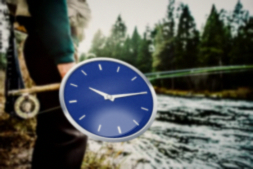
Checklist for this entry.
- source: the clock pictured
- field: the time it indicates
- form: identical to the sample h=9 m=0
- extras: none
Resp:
h=10 m=15
